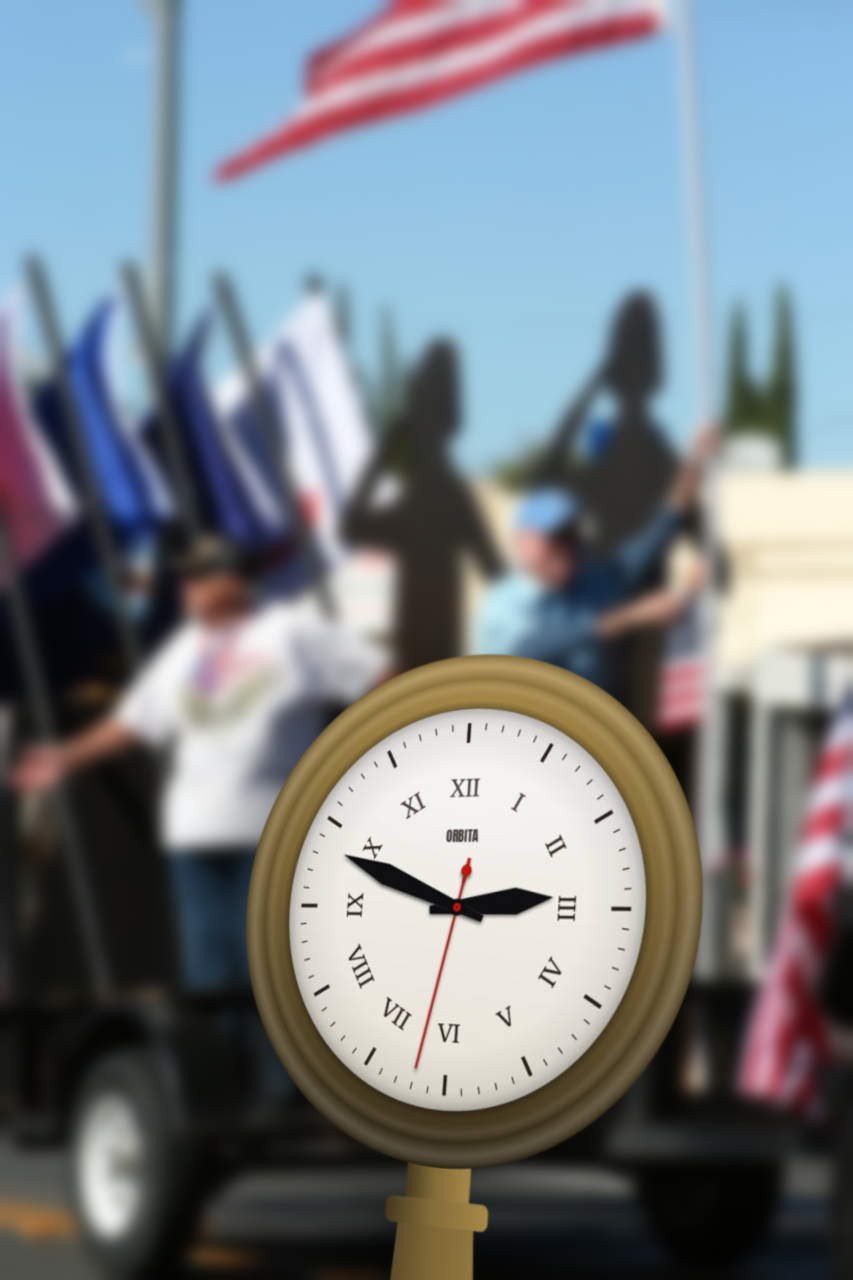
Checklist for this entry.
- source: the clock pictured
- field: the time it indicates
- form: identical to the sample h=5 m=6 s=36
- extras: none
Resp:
h=2 m=48 s=32
